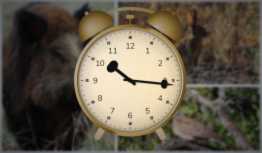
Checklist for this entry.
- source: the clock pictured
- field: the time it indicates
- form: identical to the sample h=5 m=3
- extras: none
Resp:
h=10 m=16
